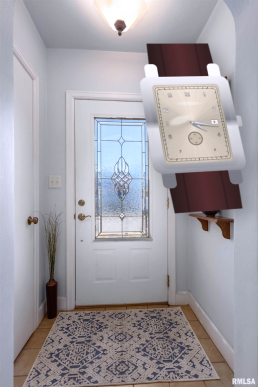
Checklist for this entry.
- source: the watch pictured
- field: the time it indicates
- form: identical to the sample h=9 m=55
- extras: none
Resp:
h=4 m=17
